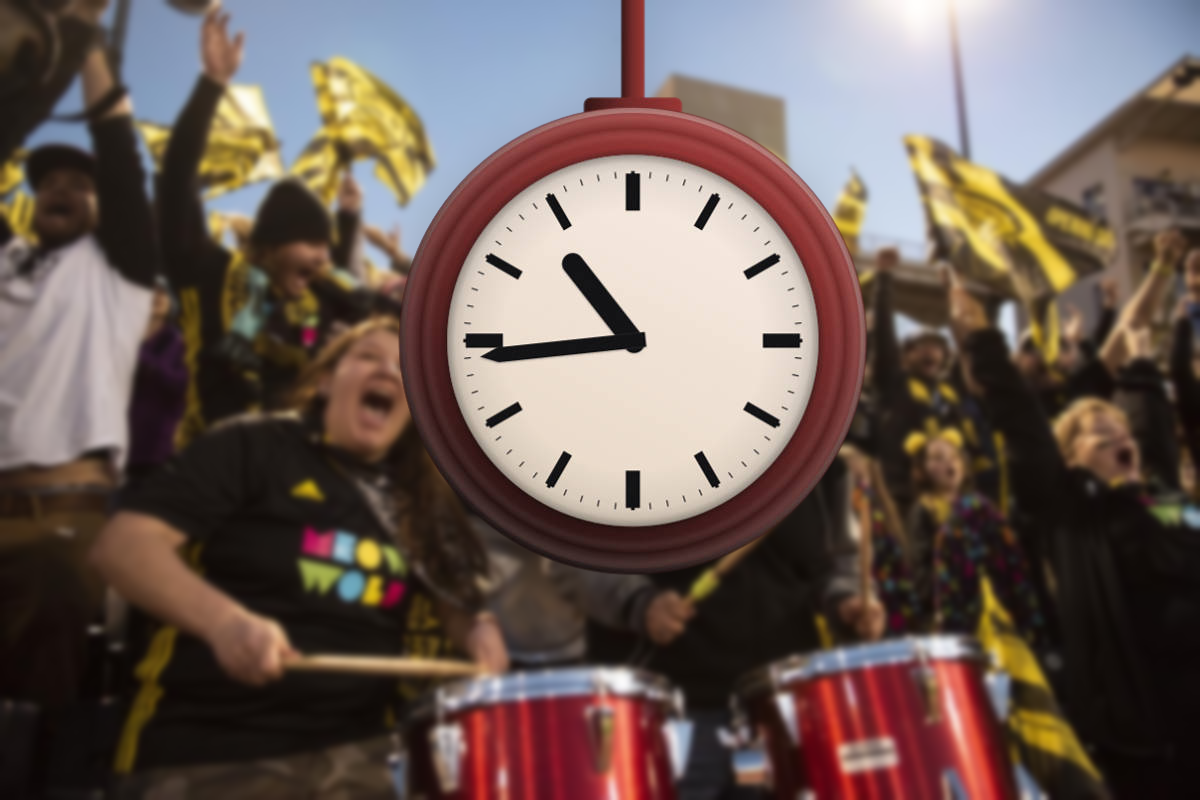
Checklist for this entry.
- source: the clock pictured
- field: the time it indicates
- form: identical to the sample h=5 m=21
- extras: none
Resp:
h=10 m=44
